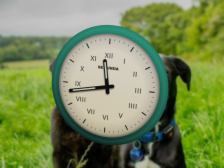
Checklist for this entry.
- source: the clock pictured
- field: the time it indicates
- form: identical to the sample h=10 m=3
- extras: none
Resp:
h=11 m=43
